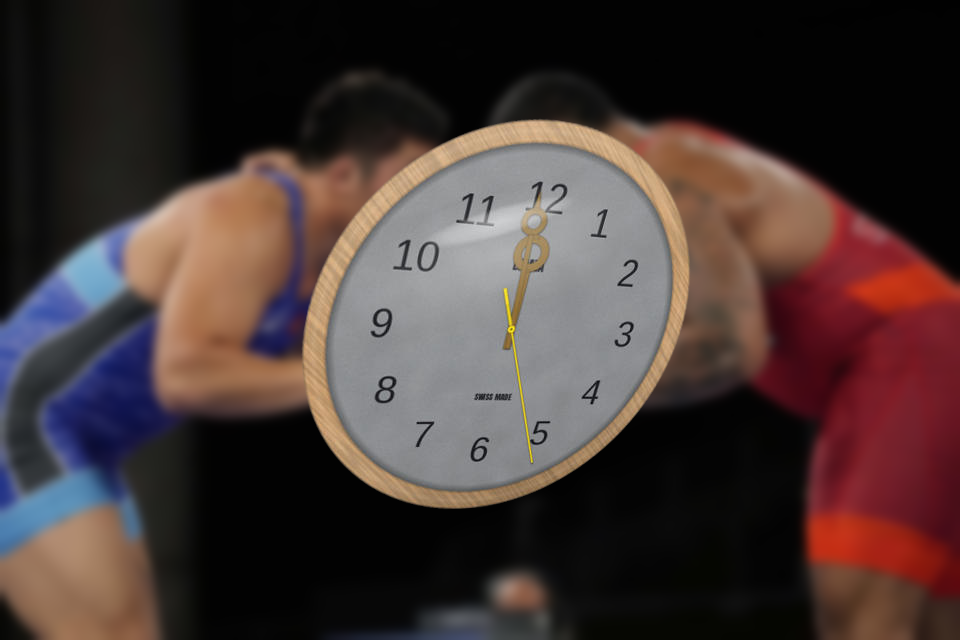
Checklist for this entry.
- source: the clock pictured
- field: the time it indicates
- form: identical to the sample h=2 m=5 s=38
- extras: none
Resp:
h=11 m=59 s=26
